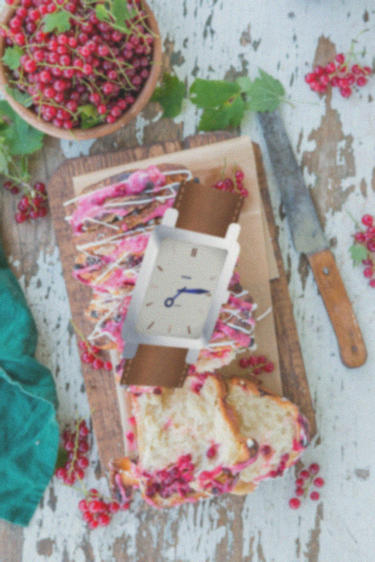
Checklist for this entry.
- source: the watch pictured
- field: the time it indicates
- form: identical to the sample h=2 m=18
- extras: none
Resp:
h=7 m=14
